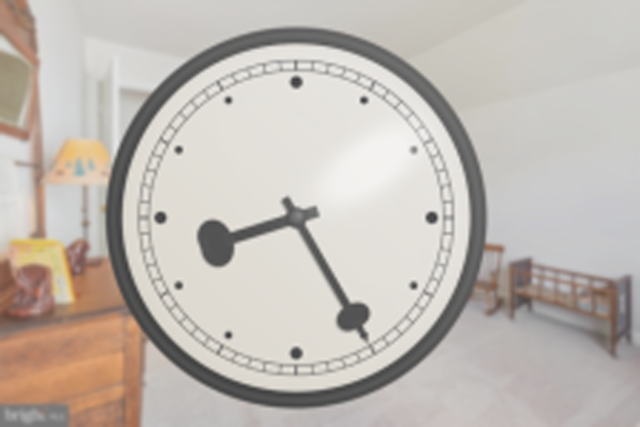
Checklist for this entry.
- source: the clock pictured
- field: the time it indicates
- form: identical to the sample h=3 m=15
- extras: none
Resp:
h=8 m=25
